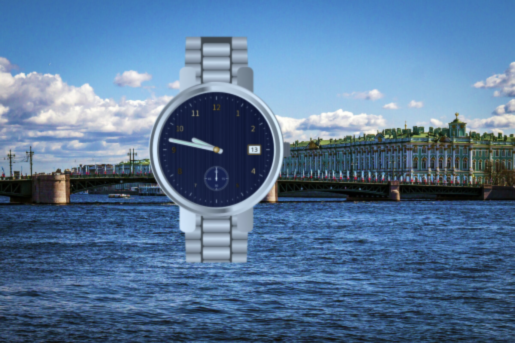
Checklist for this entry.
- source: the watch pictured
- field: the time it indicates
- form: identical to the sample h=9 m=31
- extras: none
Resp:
h=9 m=47
